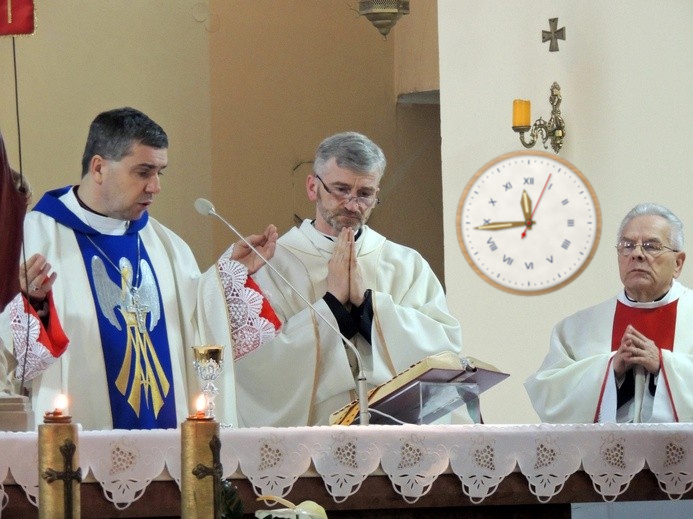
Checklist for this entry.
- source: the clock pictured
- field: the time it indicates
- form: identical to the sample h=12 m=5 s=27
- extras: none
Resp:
h=11 m=44 s=4
